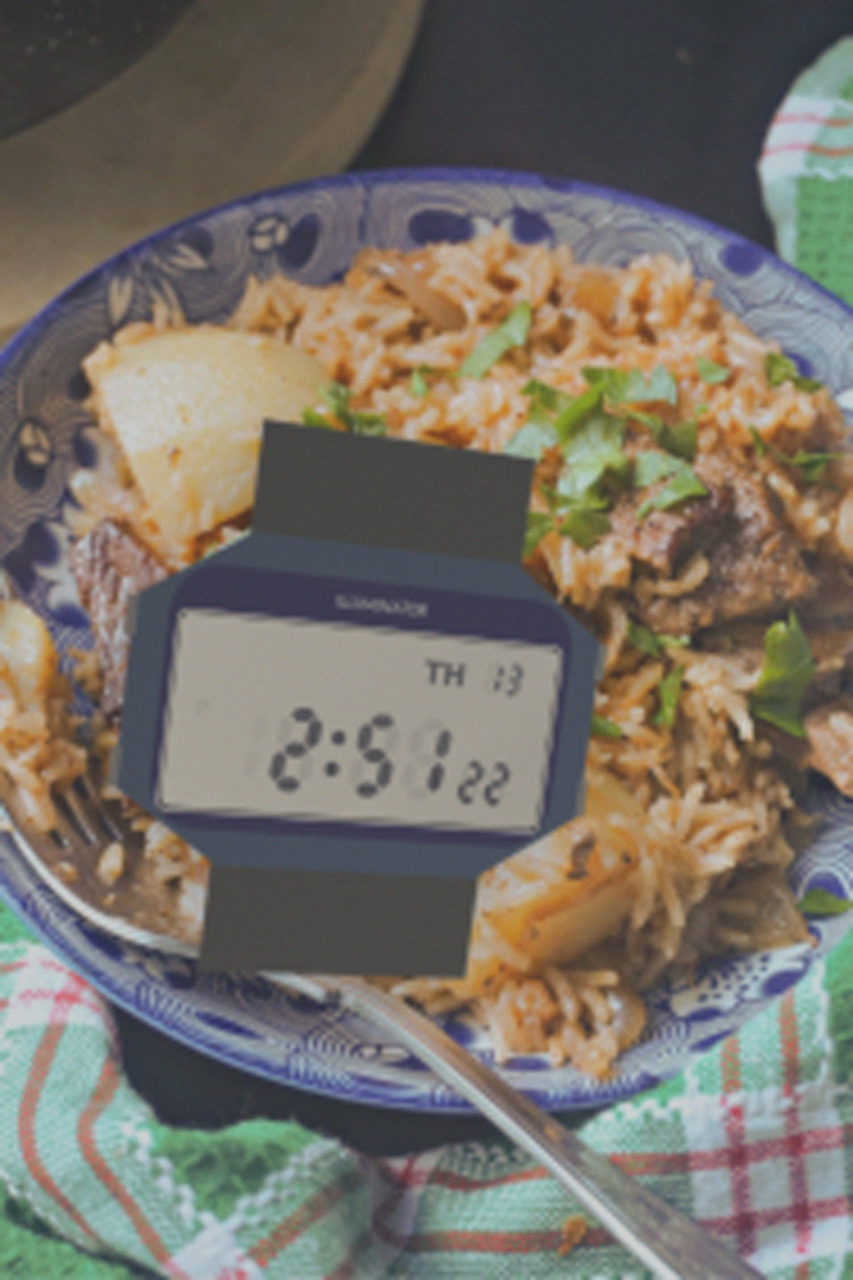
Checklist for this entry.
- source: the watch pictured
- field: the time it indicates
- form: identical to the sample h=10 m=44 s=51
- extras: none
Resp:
h=2 m=51 s=22
